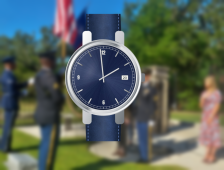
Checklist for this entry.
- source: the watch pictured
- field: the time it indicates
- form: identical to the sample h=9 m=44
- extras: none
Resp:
h=1 m=59
